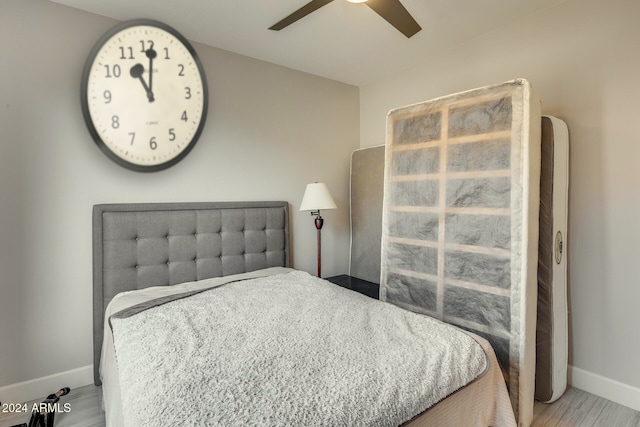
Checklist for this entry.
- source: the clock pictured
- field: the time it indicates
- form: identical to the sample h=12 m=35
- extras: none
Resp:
h=11 m=1
